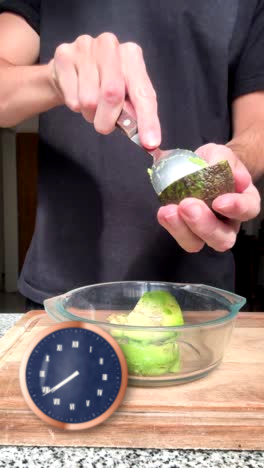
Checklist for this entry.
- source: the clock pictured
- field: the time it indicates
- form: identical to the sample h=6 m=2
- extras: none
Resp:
h=7 m=39
